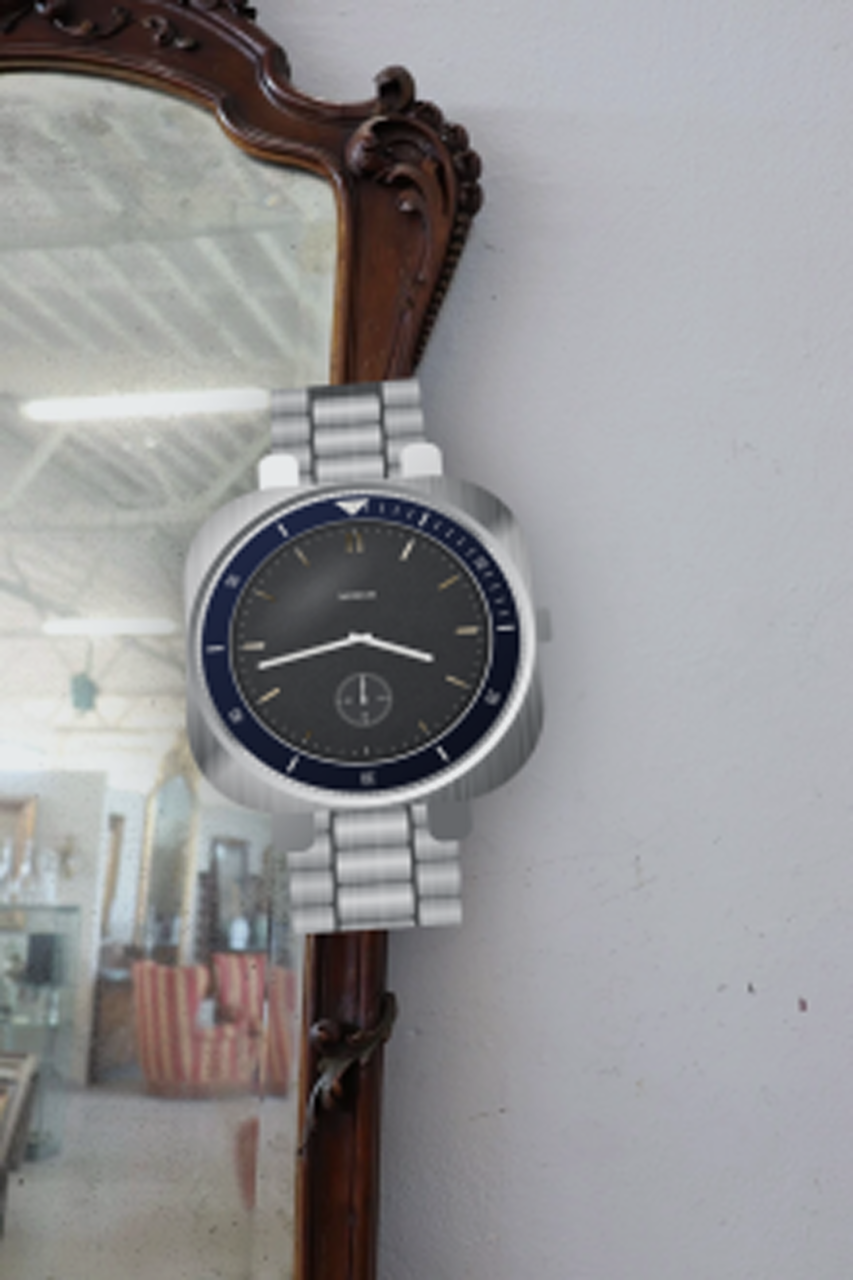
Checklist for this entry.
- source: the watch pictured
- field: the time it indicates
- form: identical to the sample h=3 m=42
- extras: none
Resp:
h=3 m=43
